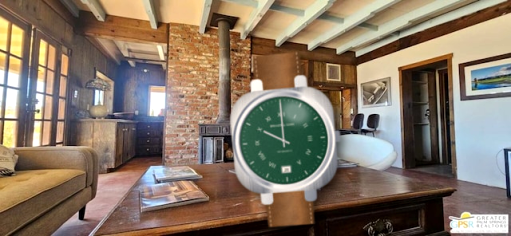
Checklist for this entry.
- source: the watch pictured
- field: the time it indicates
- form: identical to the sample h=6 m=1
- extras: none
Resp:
h=10 m=0
